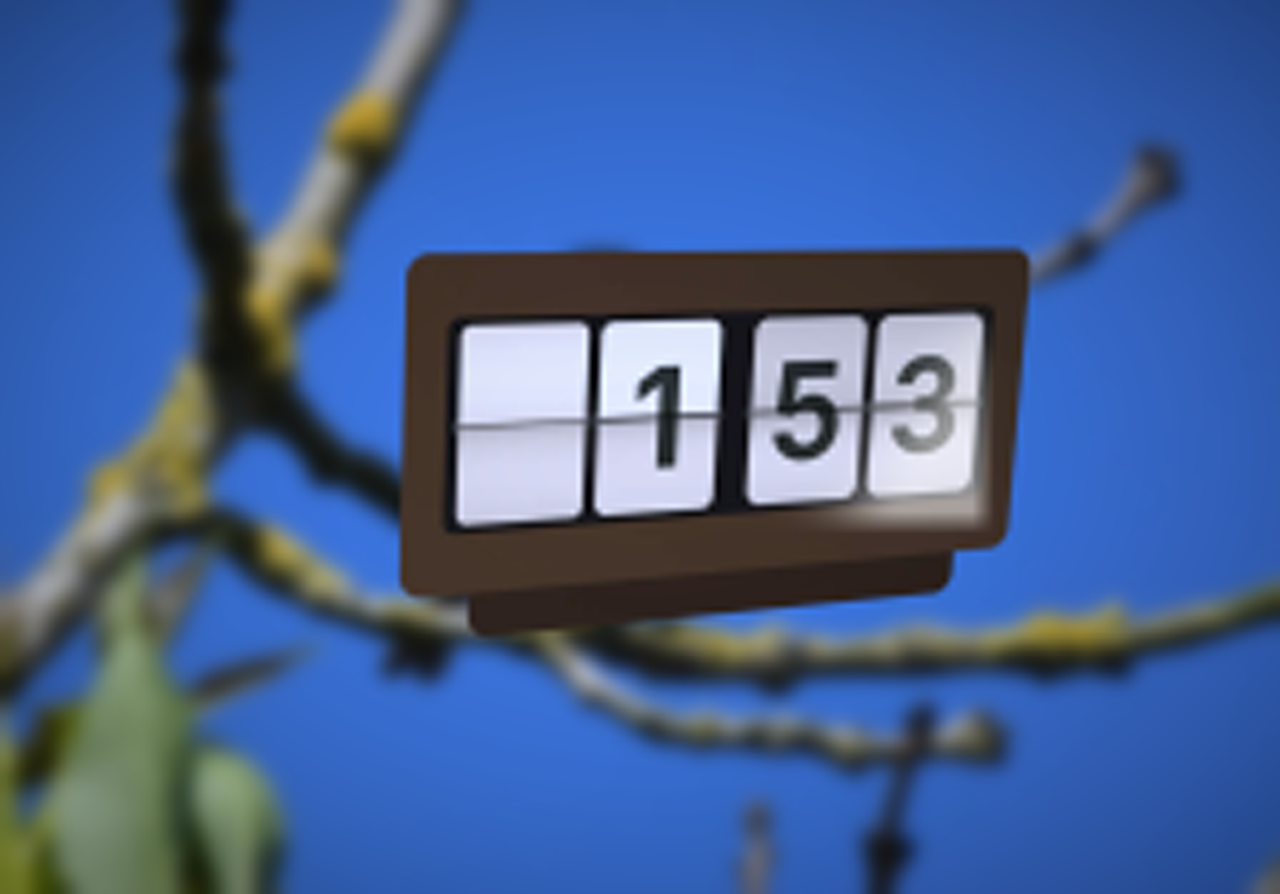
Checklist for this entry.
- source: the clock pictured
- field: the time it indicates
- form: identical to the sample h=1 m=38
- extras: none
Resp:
h=1 m=53
